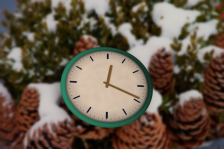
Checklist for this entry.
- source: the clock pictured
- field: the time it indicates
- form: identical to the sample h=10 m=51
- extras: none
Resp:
h=12 m=19
